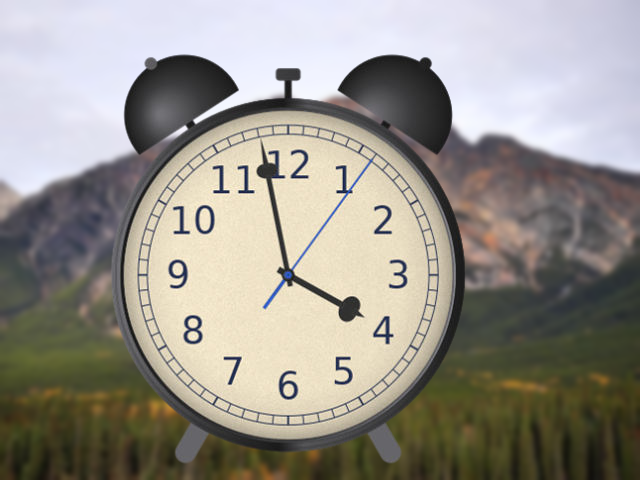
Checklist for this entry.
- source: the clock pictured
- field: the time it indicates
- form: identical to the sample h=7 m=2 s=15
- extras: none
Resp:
h=3 m=58 s=6
